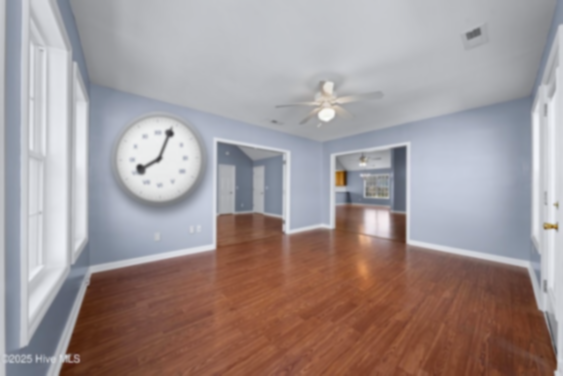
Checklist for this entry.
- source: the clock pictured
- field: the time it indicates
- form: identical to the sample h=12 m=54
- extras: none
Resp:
h=8 m=4
